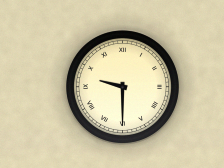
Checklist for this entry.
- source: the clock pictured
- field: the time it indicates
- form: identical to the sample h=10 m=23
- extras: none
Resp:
h=9 m=30
